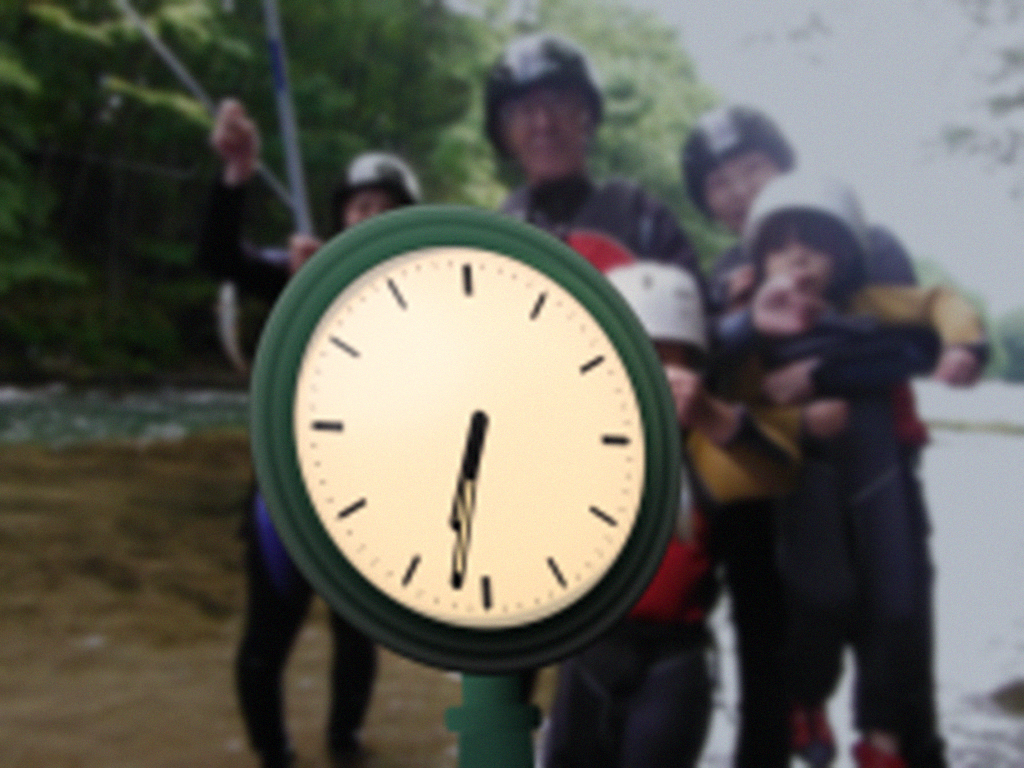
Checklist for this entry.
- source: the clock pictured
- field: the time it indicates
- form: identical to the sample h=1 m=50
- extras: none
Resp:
h=6 m=32
